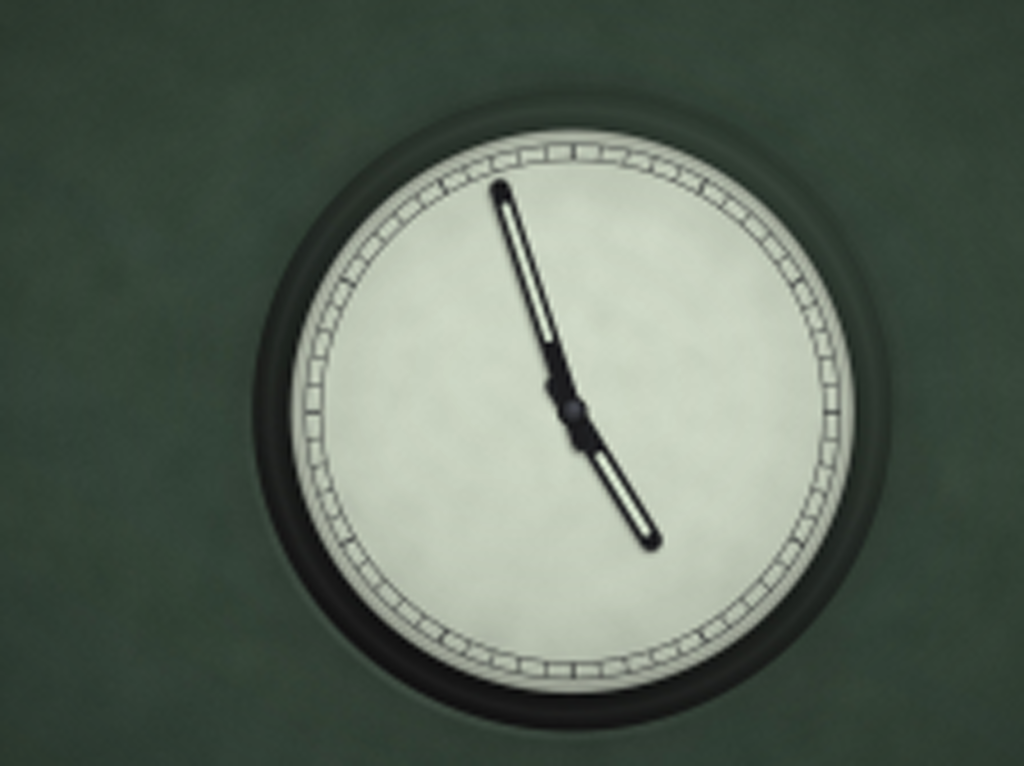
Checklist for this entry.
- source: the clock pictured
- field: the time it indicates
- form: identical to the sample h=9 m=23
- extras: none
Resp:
h=4 m=57
